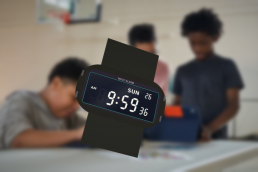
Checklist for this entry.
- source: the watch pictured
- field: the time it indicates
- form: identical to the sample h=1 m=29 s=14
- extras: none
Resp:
h=9 m=59 s=36
